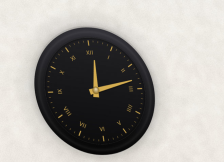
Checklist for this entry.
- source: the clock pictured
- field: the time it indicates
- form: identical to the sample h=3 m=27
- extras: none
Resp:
h=12 m=13
